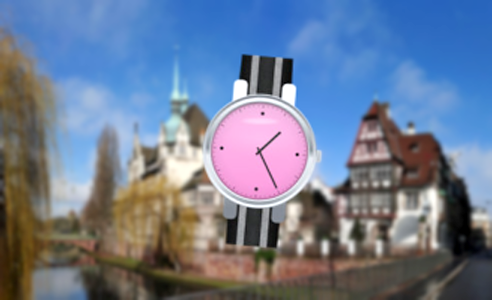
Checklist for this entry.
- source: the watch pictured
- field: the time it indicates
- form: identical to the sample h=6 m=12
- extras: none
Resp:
h=1 m=25
